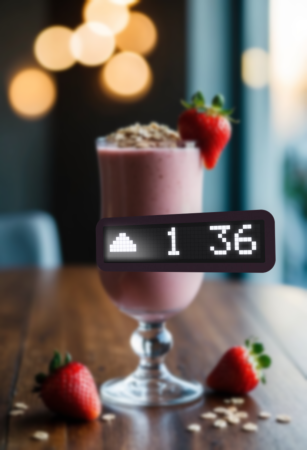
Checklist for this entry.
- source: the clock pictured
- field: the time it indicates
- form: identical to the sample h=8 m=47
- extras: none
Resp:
h=1 m=36
